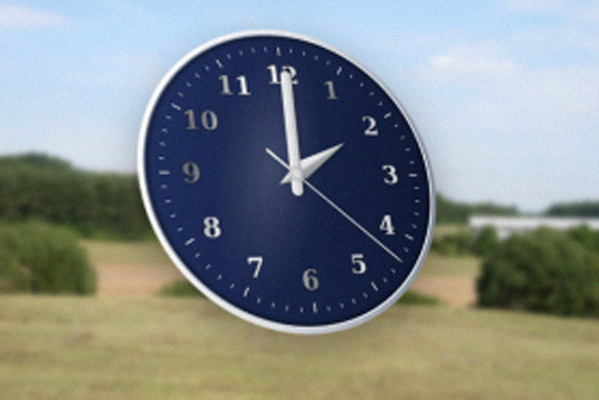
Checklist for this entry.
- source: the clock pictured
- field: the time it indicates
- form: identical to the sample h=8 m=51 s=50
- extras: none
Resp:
h=2 m=0 s=22
